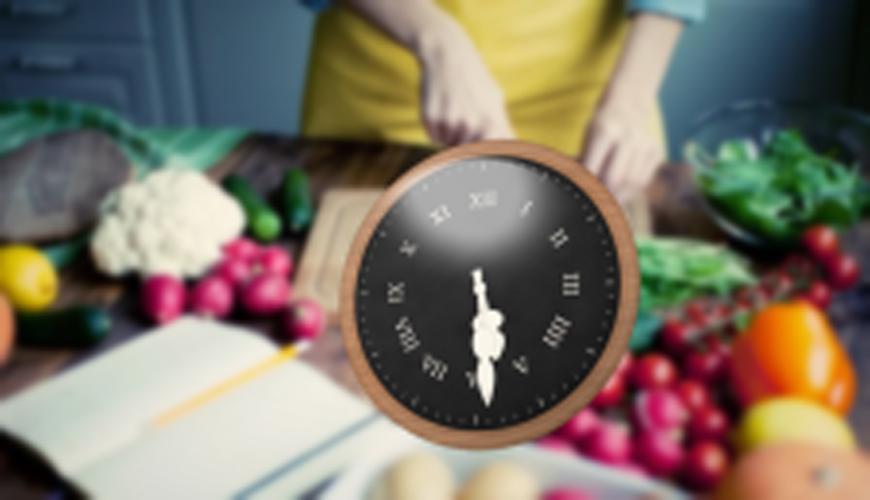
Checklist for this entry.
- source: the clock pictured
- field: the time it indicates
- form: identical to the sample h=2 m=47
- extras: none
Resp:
h=5 m=29
